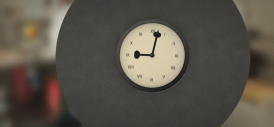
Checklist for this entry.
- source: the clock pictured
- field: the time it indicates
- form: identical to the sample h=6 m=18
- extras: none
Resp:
h=9 m=2
